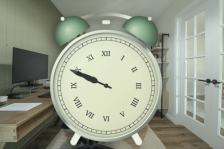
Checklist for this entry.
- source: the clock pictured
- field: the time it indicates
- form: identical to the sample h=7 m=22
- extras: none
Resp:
h=9 m=49
